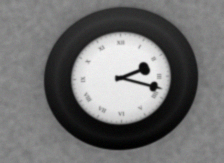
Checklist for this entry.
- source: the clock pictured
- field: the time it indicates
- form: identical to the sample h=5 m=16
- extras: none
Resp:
h=2 m=18
